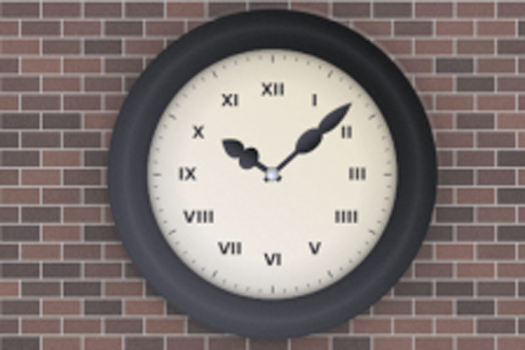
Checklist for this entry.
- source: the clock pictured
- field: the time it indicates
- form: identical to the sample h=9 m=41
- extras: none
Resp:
h=10 m=8
